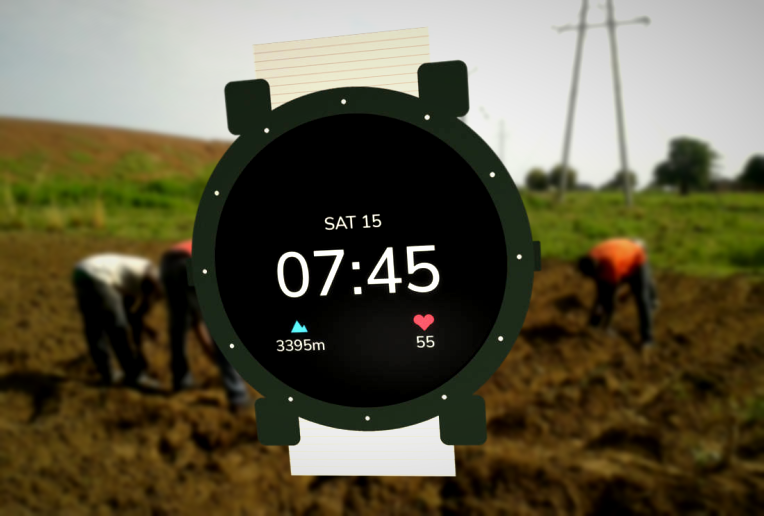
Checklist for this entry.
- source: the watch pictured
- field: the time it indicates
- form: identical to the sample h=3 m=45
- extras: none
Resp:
h=7 m=45
